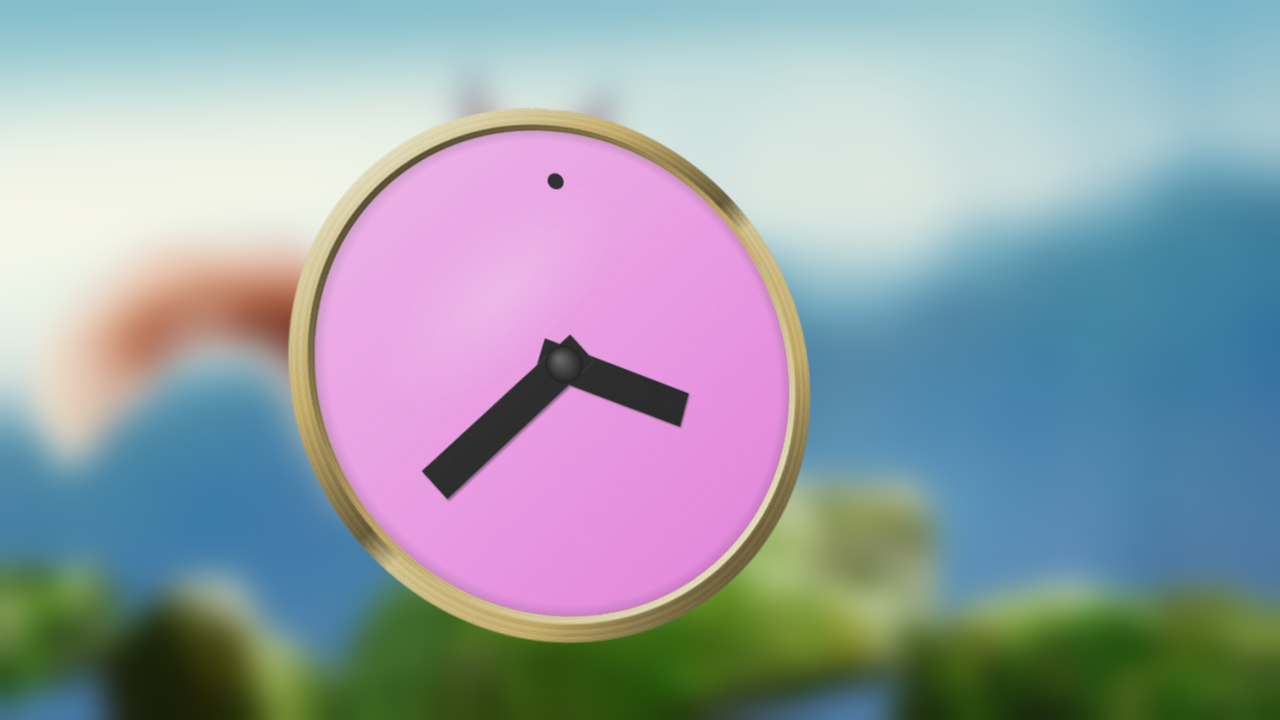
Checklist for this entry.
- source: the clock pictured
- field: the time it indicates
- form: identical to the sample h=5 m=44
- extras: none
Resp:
h=3 m=38
